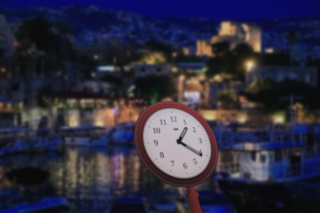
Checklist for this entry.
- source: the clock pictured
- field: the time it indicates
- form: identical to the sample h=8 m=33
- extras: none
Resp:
h=1 m=21
